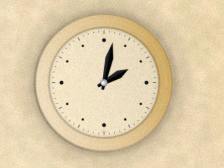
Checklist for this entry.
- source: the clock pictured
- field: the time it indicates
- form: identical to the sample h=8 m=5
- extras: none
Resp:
h=2 m=2
